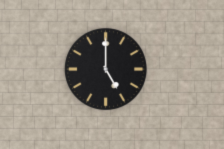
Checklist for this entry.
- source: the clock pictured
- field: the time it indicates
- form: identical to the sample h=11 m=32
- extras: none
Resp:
h=5 m=0
